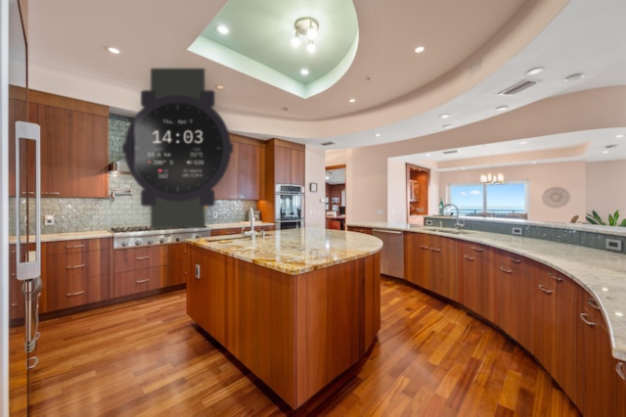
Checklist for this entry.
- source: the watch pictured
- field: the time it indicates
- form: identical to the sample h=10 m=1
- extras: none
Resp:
h=14 m=3
